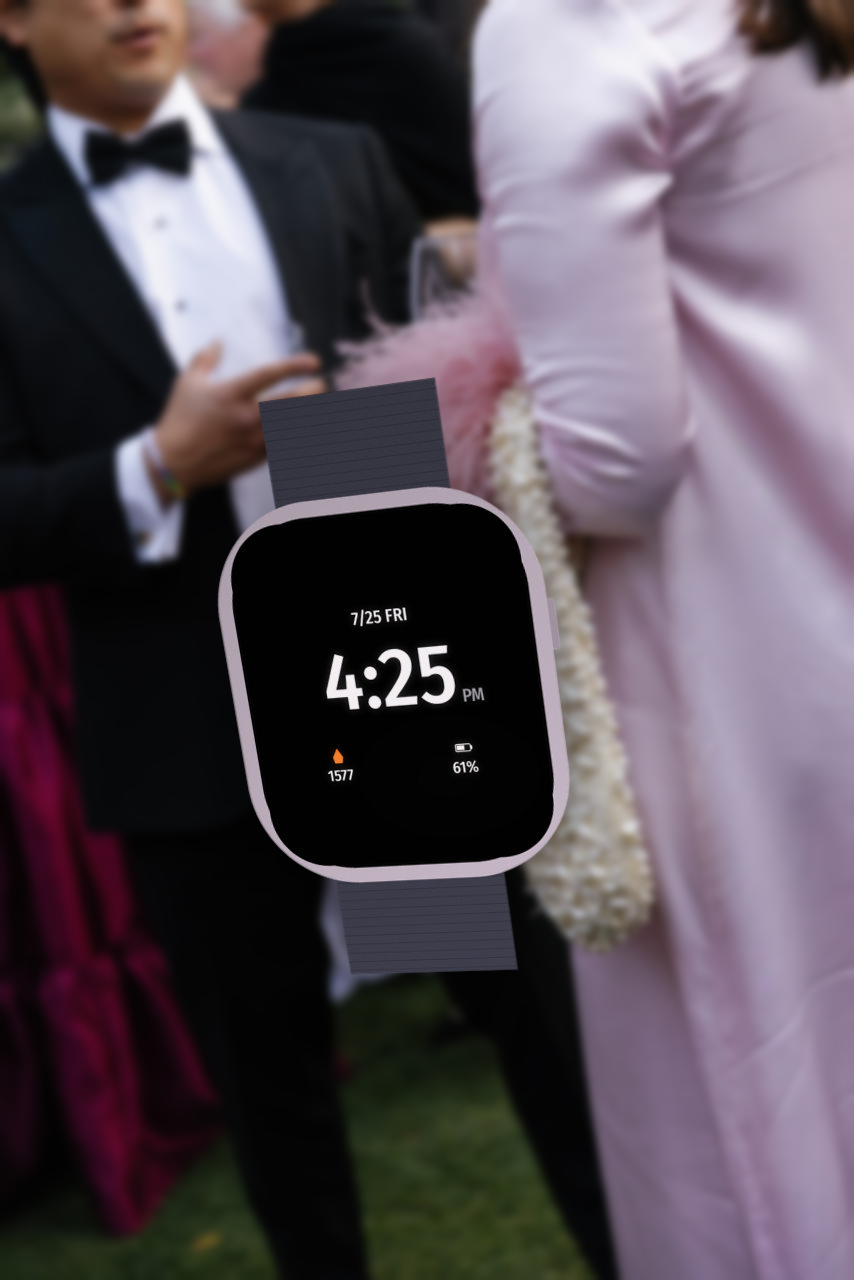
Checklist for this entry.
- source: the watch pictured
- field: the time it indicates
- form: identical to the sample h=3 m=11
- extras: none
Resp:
h=4 m=25
